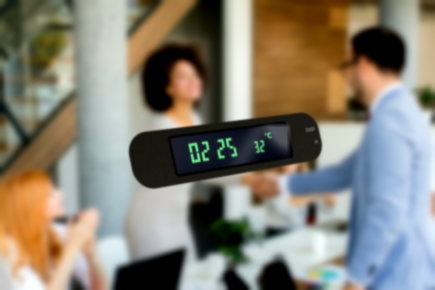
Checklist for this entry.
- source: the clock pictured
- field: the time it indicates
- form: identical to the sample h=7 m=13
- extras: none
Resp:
h=2 m=25
